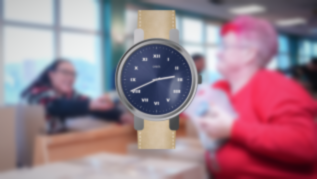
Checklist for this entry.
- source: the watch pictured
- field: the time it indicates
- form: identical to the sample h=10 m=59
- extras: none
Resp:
h=2 m=41
